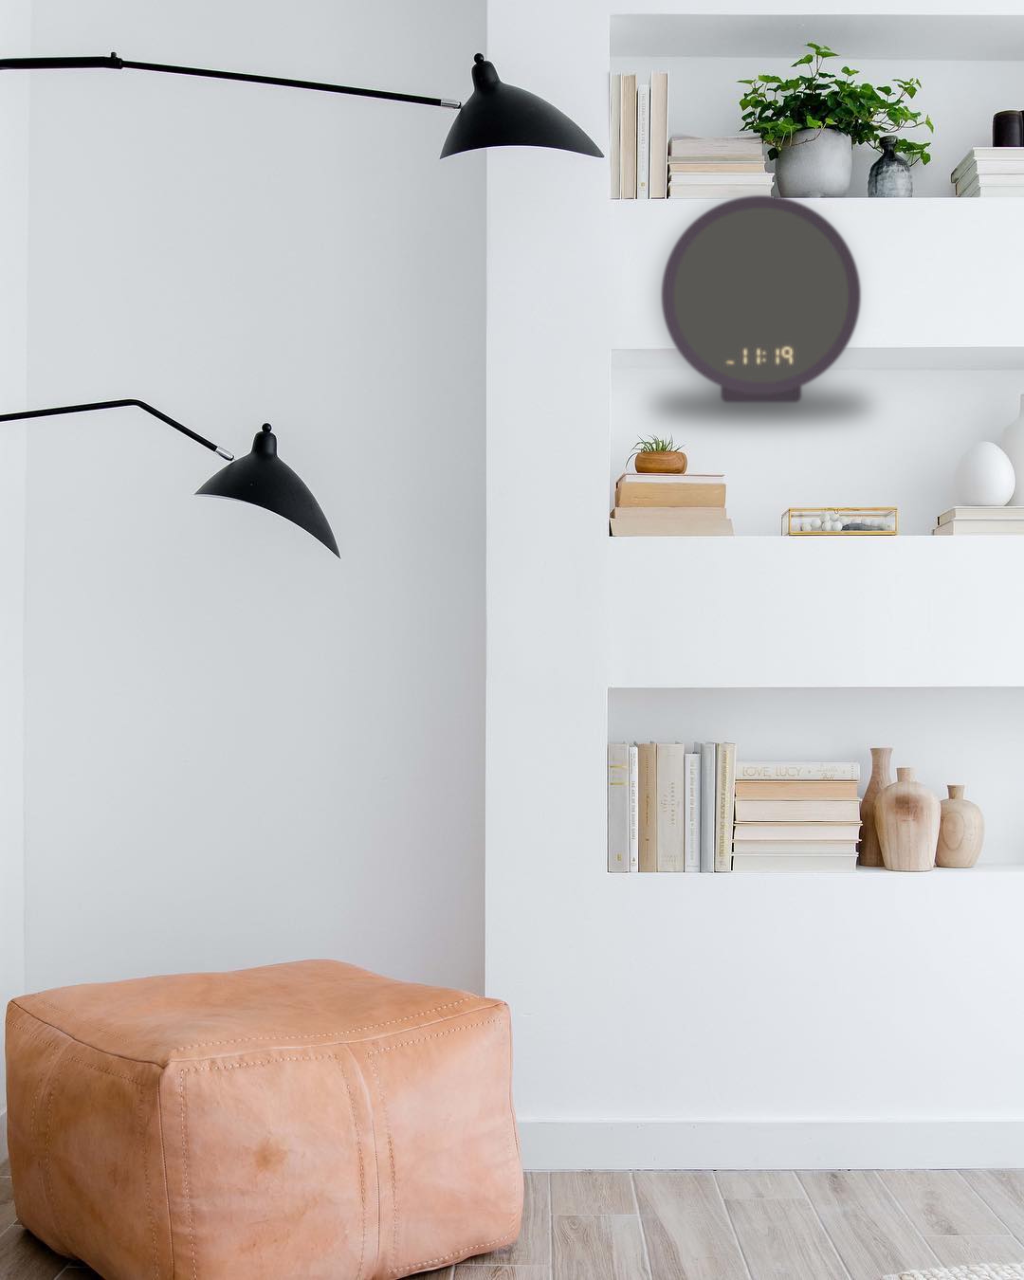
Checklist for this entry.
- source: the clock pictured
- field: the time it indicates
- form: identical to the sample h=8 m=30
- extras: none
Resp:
h=11 m=19
